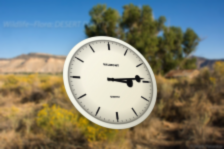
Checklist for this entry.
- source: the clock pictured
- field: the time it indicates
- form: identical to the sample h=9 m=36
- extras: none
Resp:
h=3 m=14
